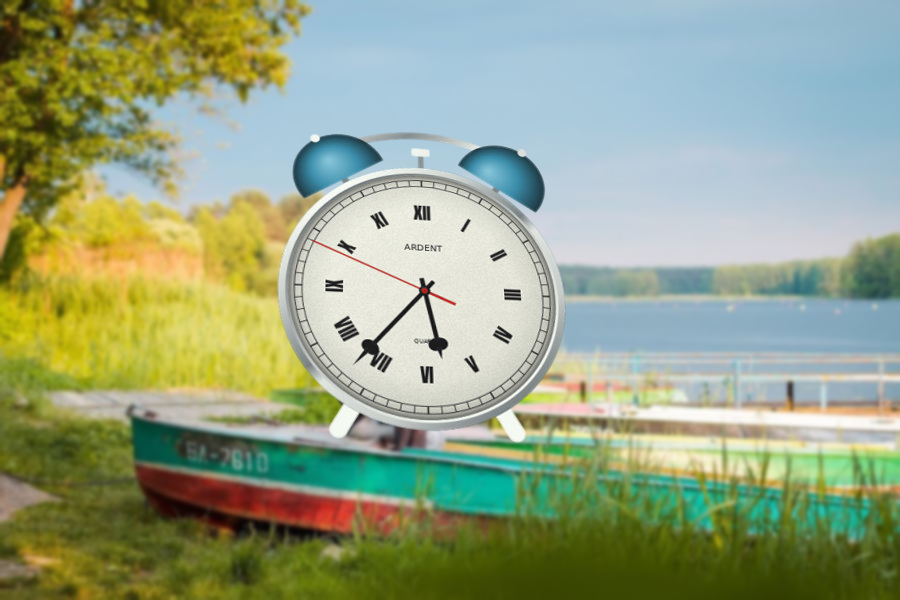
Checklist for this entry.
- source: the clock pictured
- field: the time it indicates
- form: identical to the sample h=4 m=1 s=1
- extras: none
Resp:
h=5 m=36 s=49
